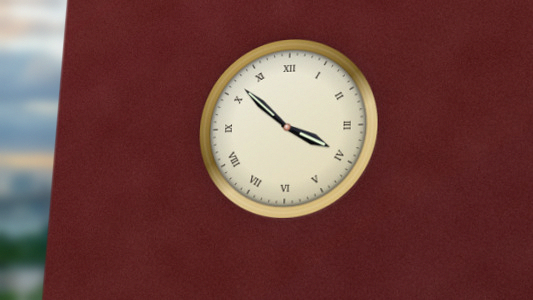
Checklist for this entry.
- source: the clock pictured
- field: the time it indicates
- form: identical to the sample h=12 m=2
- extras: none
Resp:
h=3 m=52
